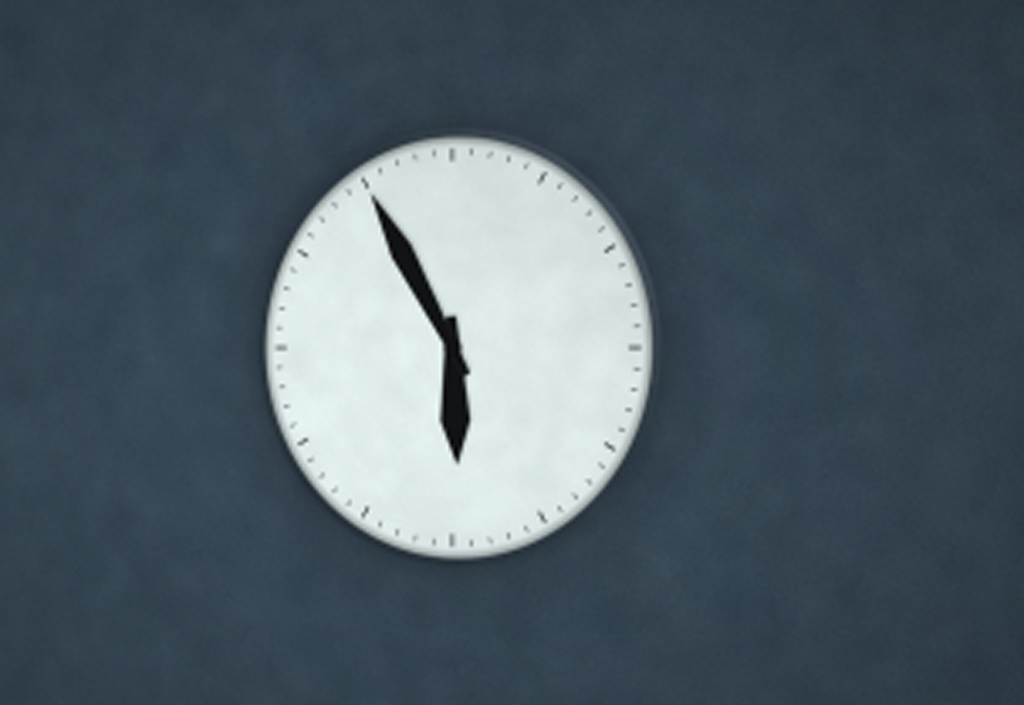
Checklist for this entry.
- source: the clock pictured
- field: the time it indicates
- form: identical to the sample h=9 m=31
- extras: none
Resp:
h=5 m=55
